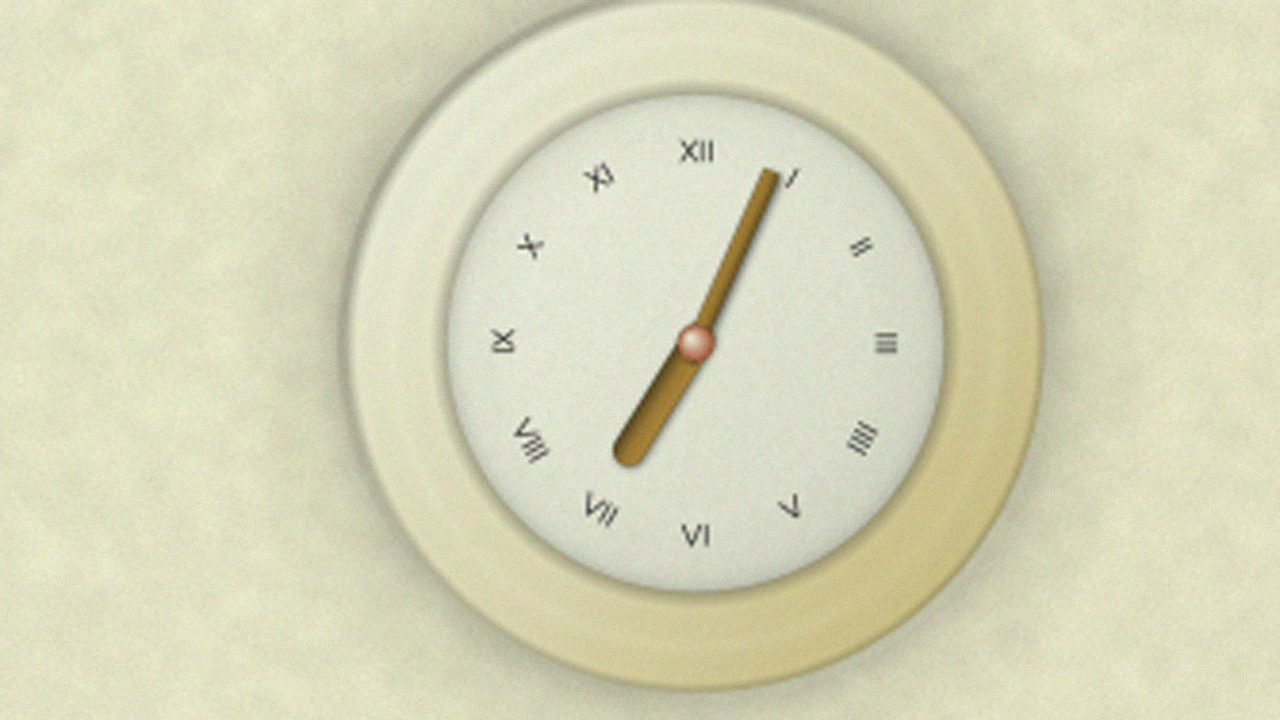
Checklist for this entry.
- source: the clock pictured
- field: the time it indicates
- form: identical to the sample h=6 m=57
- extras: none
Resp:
h=7 m=4
